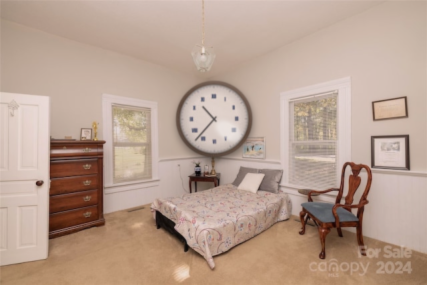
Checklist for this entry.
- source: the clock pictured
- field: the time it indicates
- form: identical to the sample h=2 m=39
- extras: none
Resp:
h=10 m=37
